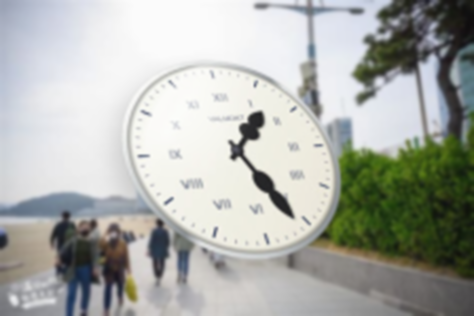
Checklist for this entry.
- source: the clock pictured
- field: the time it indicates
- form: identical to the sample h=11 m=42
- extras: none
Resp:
h=1 m=26
